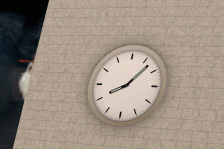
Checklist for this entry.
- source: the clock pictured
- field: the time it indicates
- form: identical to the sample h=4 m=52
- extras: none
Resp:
h=8 m=7
